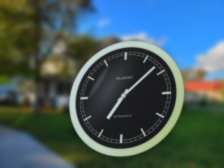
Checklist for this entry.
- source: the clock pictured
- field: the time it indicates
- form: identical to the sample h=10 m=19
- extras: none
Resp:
h=7 m=8
